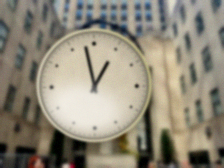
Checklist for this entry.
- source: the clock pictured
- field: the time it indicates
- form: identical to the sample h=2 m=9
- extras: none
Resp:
h=12 m=58
